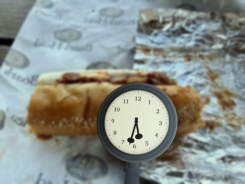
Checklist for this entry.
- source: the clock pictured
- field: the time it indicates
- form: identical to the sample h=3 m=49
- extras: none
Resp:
h=5 m=32
